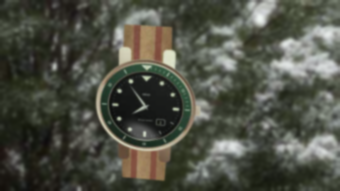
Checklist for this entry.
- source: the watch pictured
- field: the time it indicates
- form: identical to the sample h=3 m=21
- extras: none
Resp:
h=7 m=54
